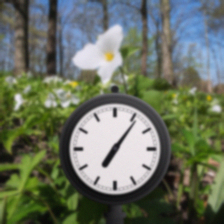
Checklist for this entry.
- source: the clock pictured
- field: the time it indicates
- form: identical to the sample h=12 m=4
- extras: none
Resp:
h=7 m=6
